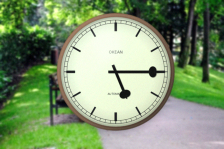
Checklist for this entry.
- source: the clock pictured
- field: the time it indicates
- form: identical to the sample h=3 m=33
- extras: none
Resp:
h=5 m=15
